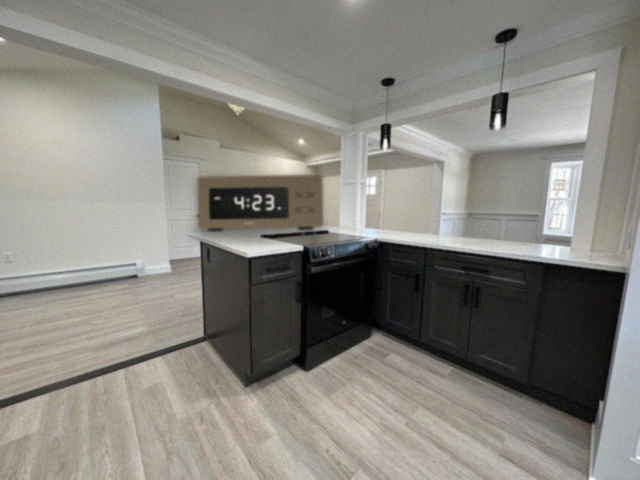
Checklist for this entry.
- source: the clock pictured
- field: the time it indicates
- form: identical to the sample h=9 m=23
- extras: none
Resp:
h=4 m=23
